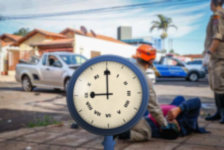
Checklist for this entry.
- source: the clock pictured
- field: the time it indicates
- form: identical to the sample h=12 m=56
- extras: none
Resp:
h=9 m=0
